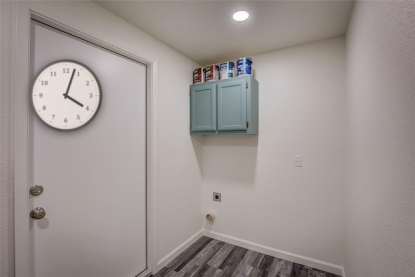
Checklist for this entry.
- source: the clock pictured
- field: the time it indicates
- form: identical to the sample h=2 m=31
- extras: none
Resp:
h=4 m=3
